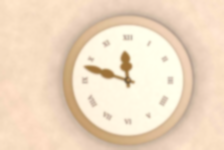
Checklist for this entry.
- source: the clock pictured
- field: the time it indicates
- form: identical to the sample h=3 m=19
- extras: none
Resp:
h=11 m=48
